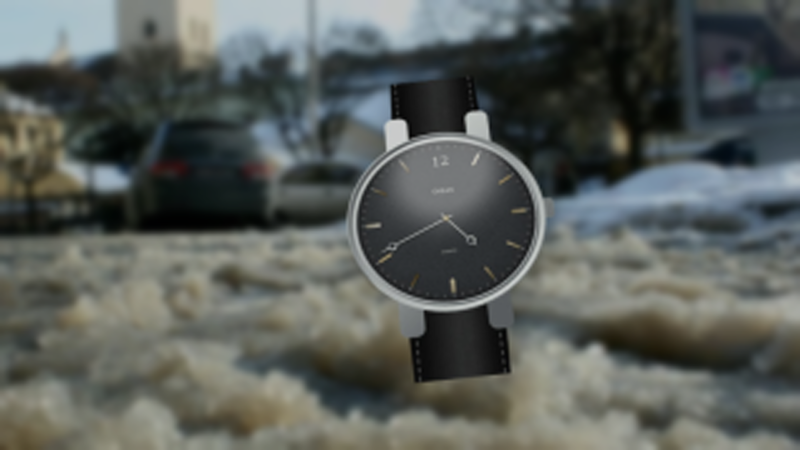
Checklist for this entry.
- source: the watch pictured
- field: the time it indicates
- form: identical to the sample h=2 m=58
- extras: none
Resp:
h=4 m=41
